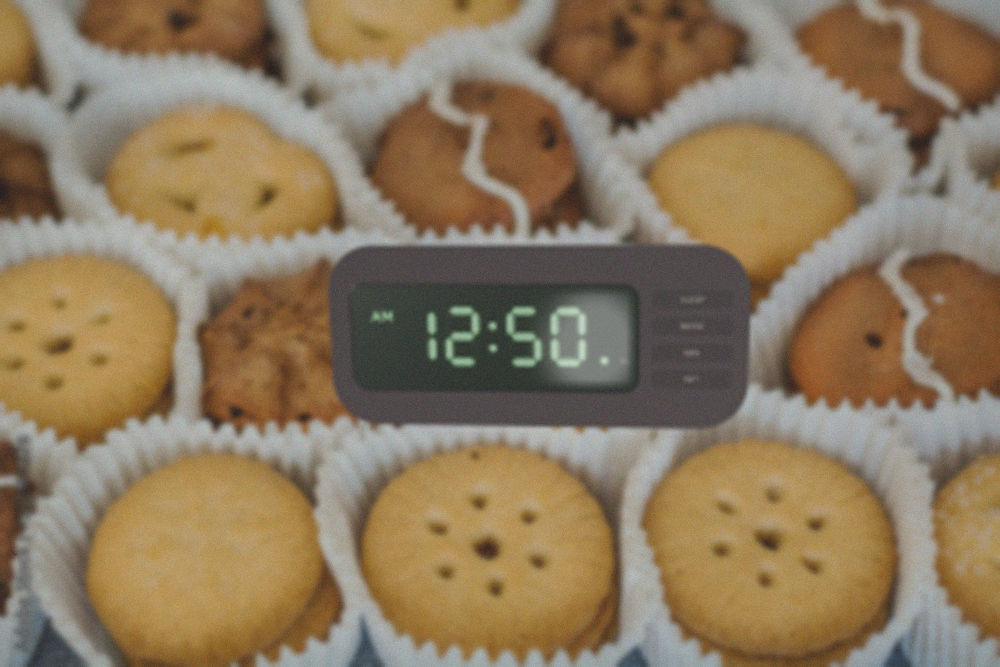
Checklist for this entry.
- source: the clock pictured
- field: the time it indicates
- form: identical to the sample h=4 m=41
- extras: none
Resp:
h=12 m=50
